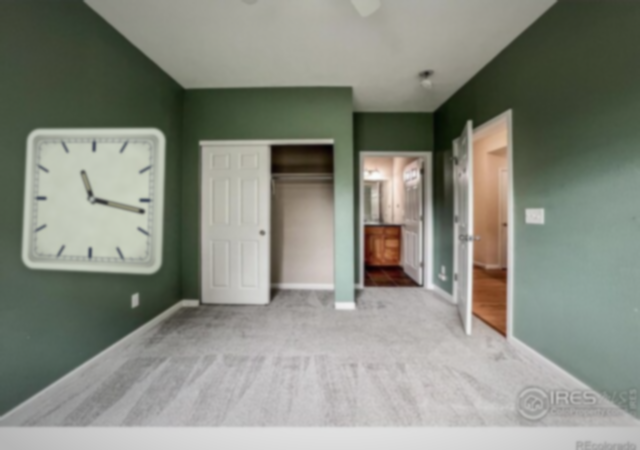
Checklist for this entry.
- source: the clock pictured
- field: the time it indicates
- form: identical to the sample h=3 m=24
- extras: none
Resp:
h=11 m=17
